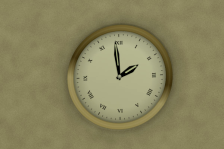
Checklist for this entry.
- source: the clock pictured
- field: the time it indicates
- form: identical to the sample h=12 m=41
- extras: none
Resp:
h=1 m=59
